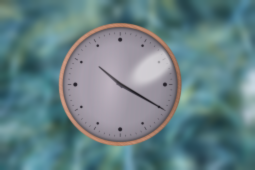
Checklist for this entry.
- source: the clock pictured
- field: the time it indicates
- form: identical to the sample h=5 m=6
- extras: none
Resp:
h=10 m=20
